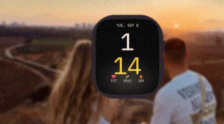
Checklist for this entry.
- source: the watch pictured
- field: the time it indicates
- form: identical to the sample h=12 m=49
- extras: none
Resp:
h=1 m=14
